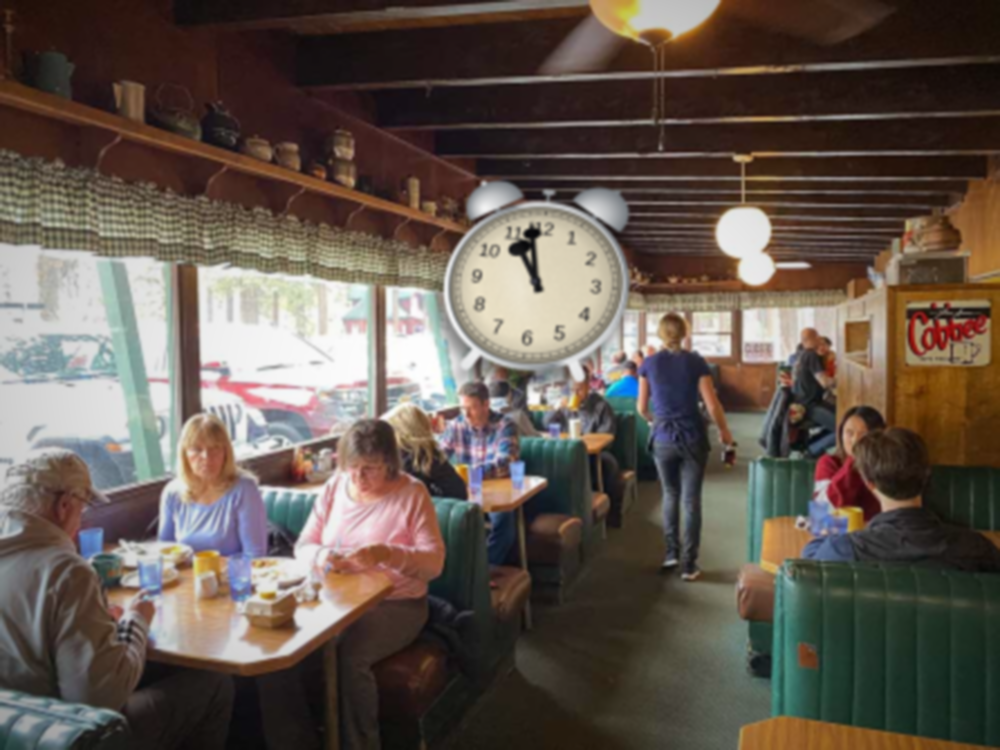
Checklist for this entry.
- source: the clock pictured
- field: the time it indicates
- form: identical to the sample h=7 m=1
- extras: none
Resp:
h=10 m=58
